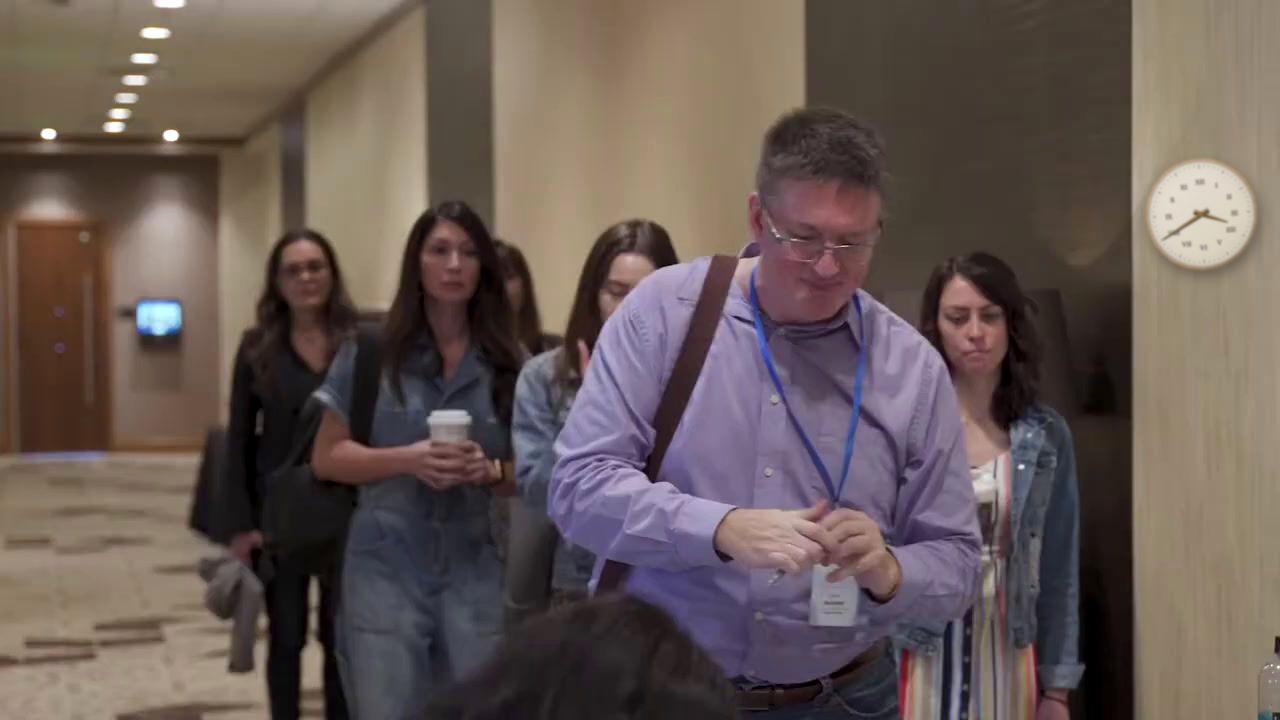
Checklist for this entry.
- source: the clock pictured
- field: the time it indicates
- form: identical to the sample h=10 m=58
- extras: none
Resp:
h=3 m=40
